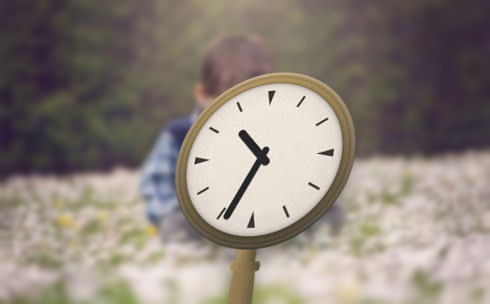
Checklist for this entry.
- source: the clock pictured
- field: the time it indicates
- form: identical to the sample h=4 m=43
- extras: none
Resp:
h=10 m=34
